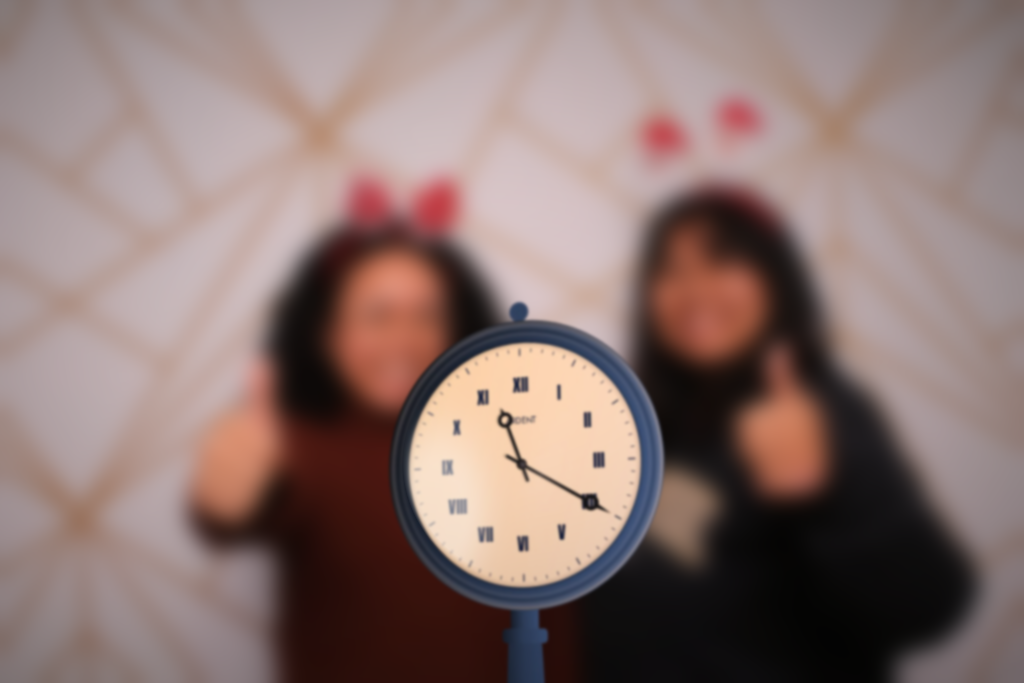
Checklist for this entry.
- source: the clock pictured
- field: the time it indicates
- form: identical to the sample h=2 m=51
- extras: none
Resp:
h=11 m=20
